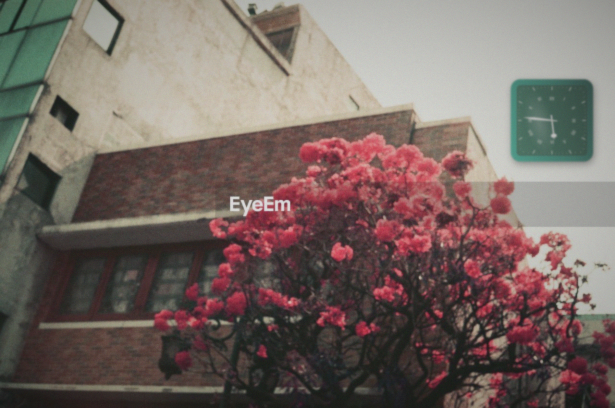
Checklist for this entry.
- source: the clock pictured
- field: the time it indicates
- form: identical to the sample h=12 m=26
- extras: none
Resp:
h=5 m=46
